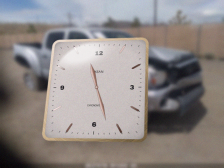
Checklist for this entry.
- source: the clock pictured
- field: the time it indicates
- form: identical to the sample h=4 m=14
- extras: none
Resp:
h=11 m=27
